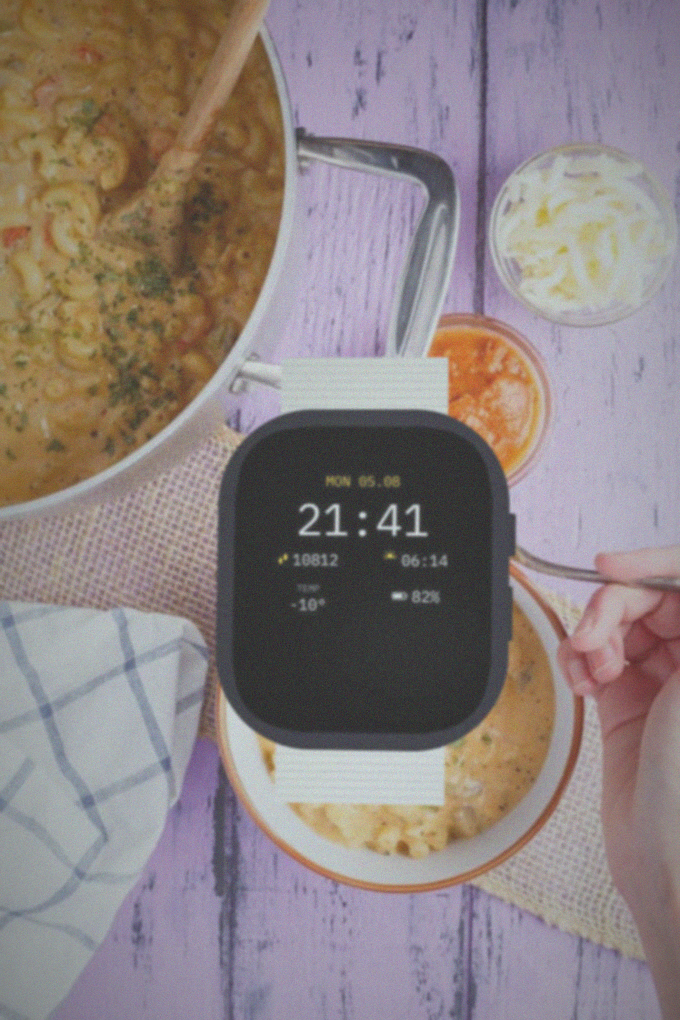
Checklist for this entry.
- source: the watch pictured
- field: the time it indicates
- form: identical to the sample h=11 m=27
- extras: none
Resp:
h=21 m=41
